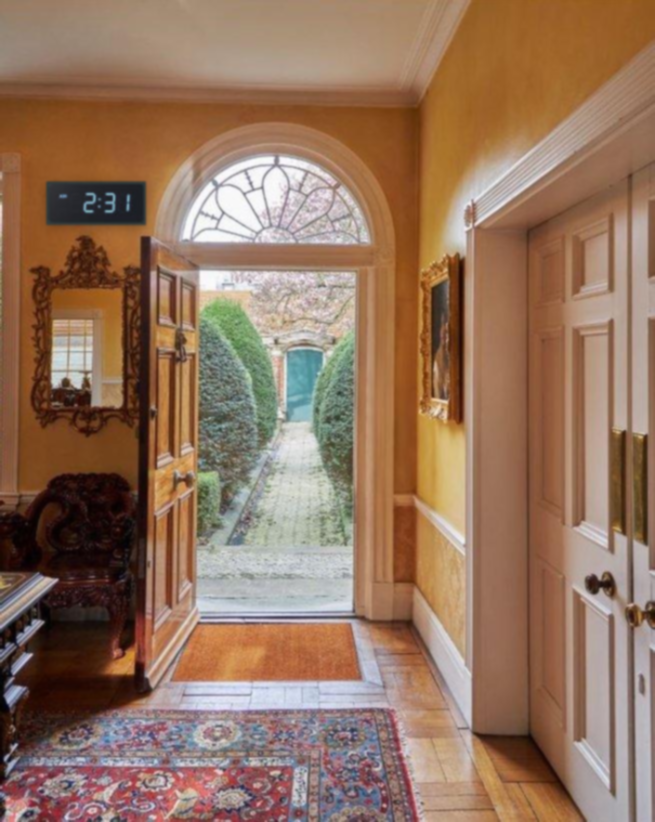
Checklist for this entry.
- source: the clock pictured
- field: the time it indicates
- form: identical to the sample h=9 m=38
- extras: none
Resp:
h=2 m=31
